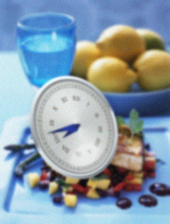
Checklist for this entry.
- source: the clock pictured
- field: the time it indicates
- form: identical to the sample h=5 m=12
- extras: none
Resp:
h=7 m=42
